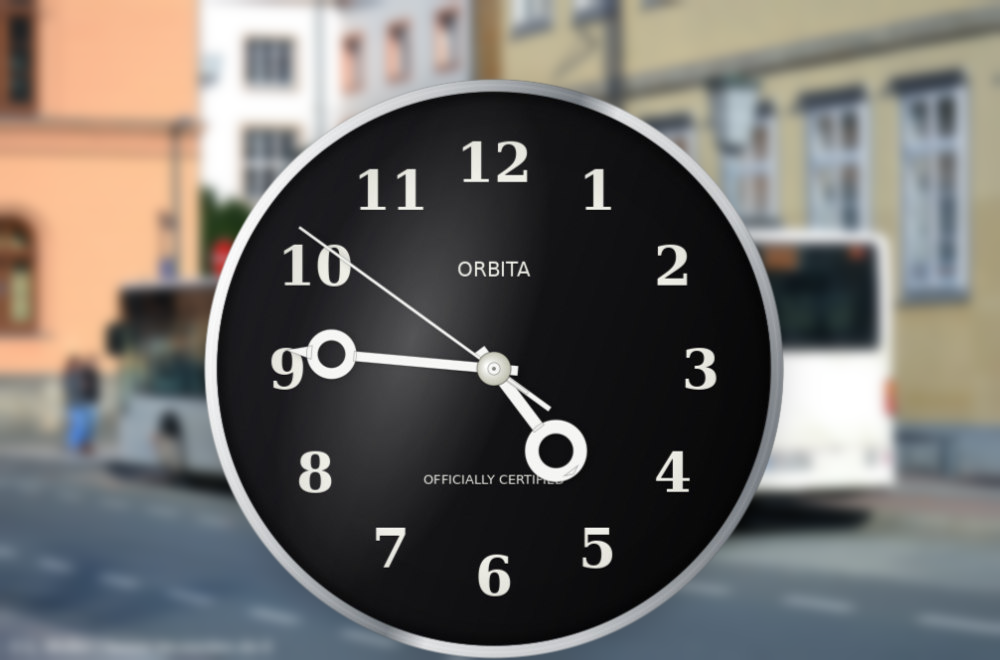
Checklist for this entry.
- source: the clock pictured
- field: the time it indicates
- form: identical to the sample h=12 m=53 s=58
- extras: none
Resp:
h=4 m=45 s=51
